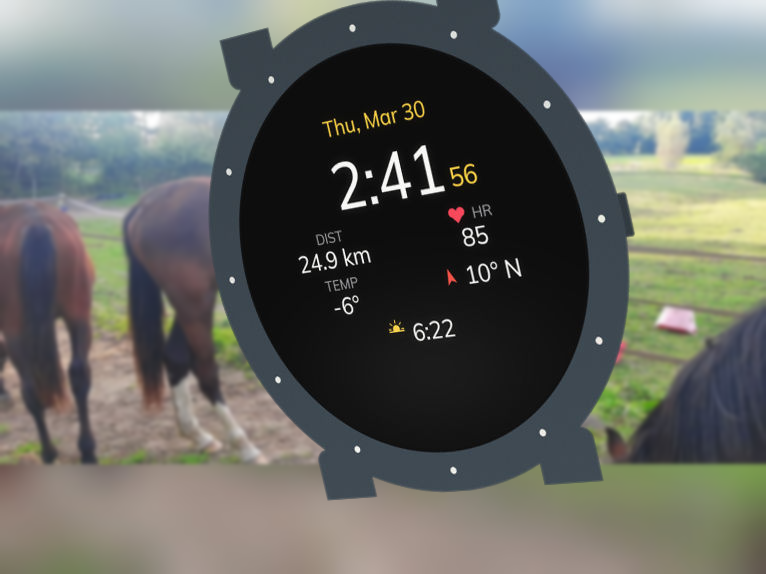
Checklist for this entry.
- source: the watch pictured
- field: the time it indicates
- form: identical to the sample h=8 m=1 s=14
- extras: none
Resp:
h=2 m=41 s=56
